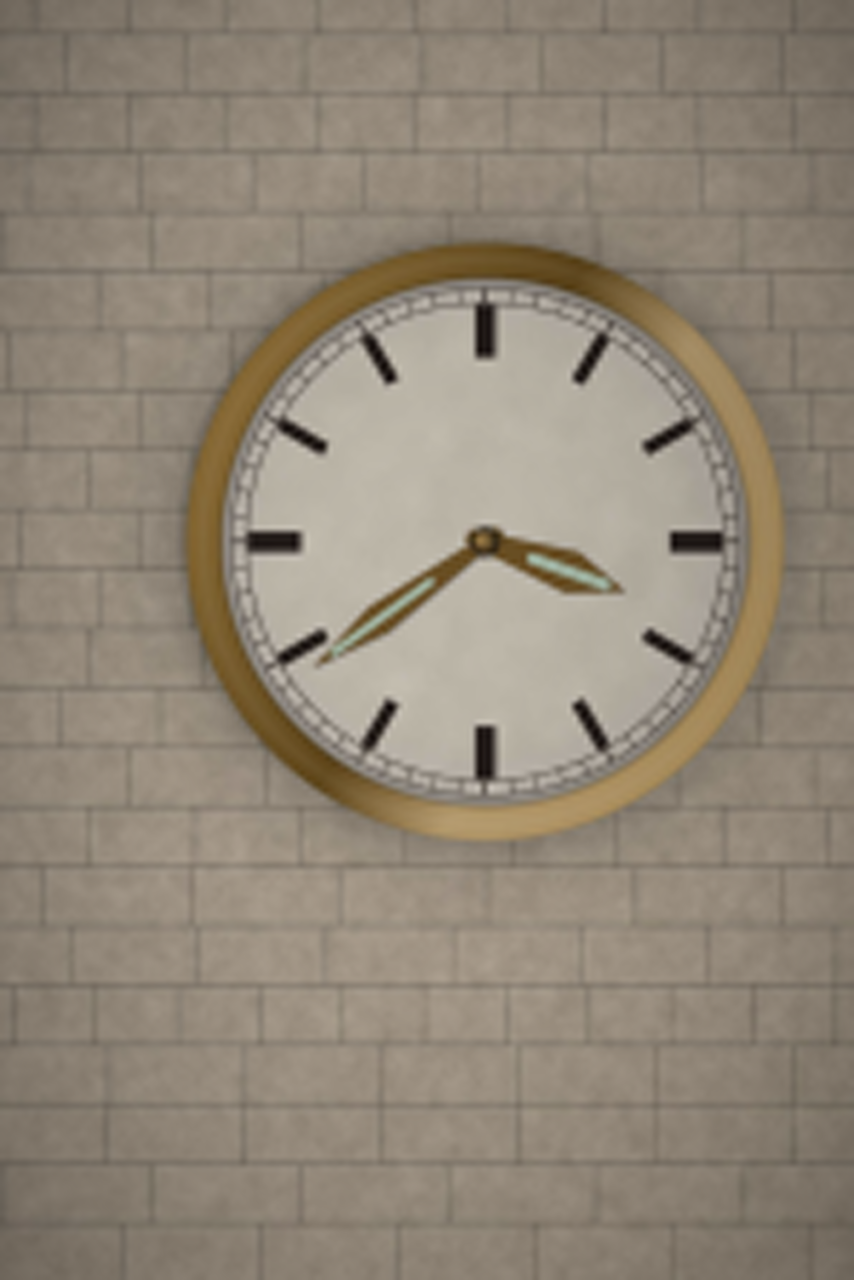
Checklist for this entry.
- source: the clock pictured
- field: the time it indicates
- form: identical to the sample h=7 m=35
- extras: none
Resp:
h=3 m=39
